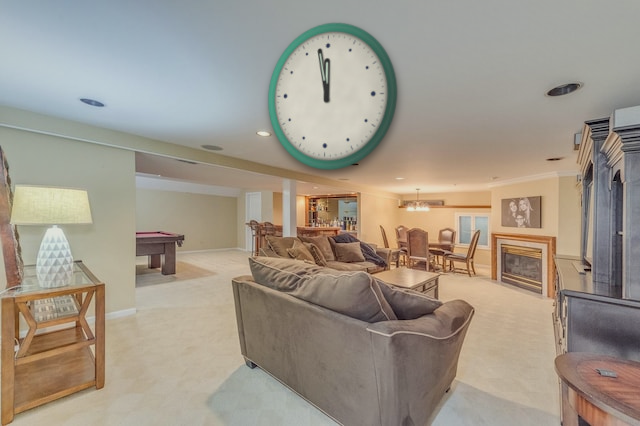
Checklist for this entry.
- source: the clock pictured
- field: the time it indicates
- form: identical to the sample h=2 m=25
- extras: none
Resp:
h=11 m=58
